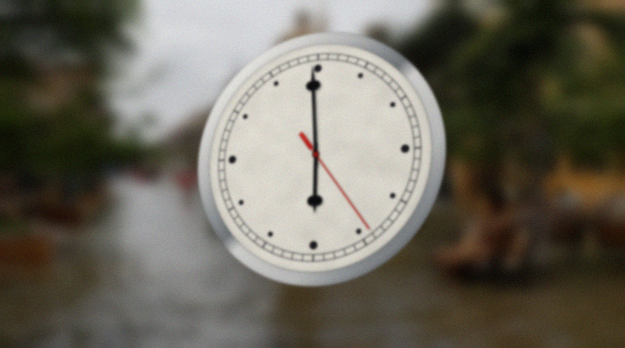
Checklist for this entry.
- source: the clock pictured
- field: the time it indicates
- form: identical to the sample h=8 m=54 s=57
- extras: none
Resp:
h=5 m=59 s=24
